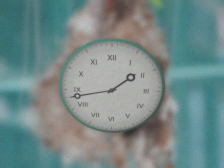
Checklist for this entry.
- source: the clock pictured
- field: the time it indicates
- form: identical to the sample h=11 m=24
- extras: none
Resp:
h=1 m=43
